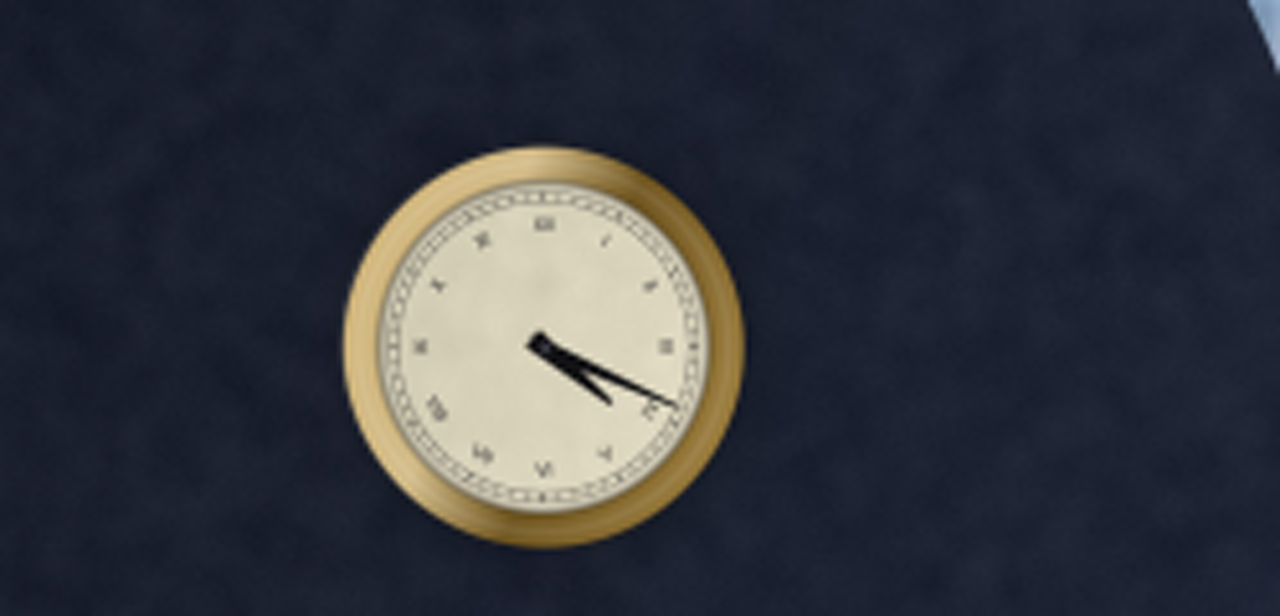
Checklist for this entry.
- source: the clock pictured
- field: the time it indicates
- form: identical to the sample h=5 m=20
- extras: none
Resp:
h=4 m=19
